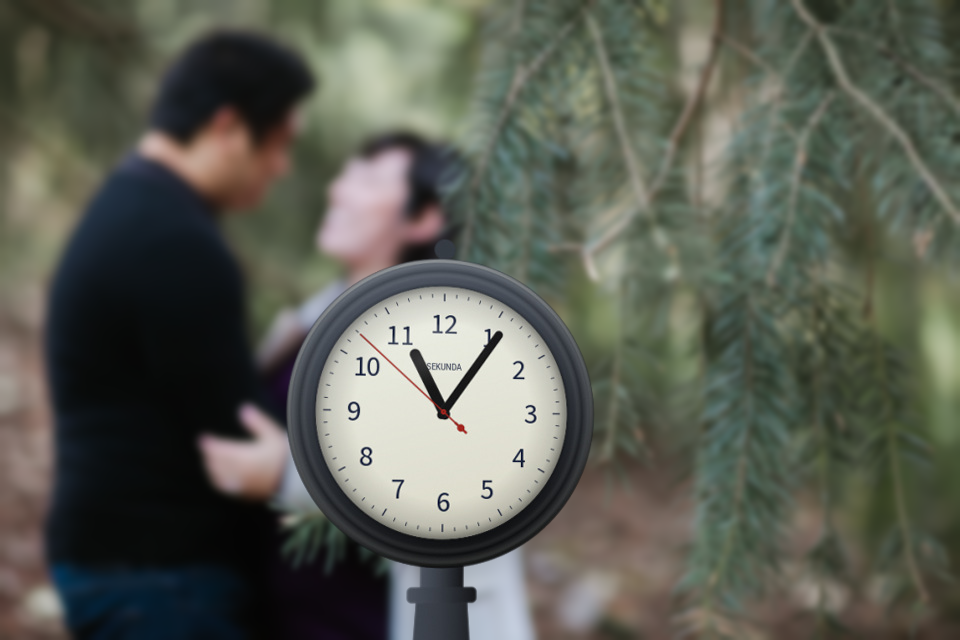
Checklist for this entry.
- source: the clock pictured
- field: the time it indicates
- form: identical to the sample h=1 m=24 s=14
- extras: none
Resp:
h=11 m=5 s=52
